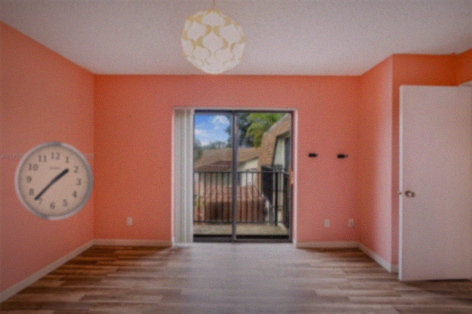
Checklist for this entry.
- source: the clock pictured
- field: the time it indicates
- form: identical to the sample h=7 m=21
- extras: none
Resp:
h=1 m=37
